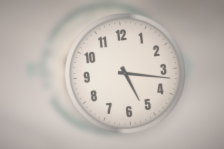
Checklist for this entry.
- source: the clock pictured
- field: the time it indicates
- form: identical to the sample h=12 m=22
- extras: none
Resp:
h=5 m=17
